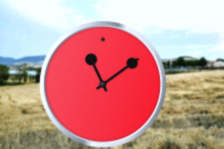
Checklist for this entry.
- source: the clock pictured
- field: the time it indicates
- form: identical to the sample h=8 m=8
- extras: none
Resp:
h=11 m=9
